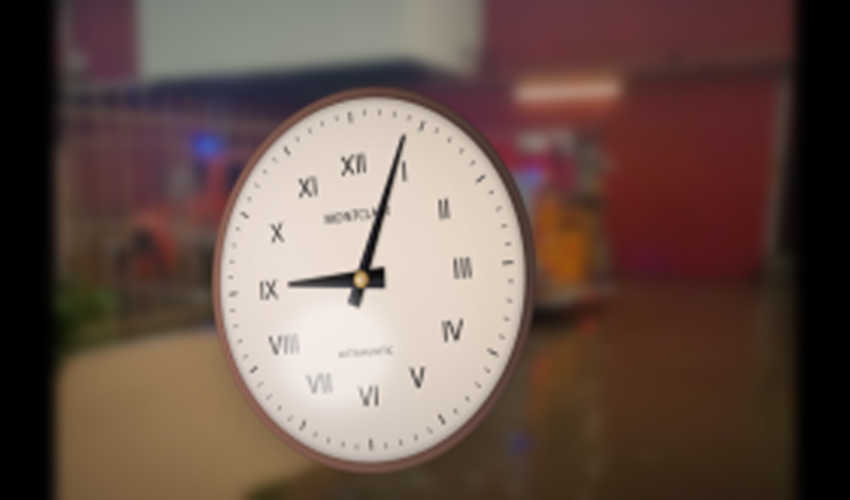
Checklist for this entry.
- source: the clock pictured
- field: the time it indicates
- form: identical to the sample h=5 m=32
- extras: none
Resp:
h=9 m=4
